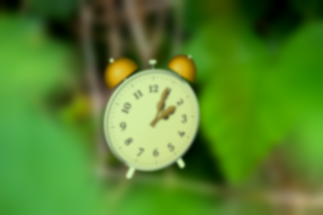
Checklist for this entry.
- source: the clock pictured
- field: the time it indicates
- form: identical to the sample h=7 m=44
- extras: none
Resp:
h=2 m=4
